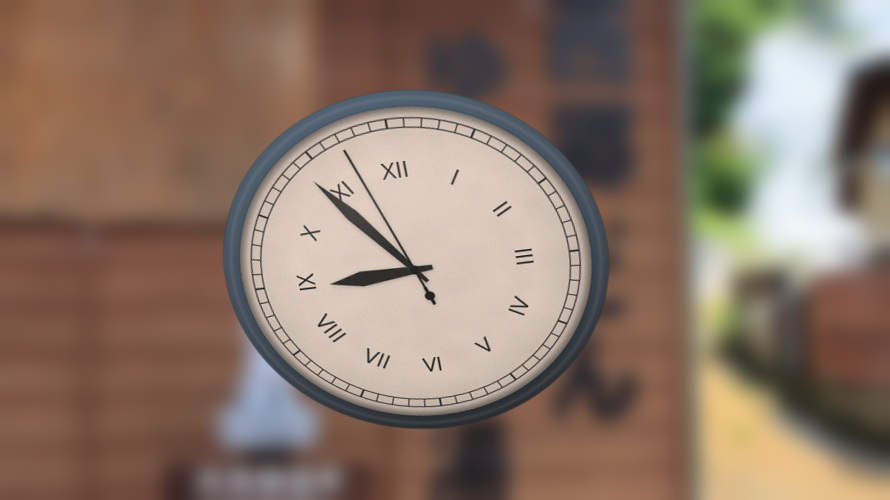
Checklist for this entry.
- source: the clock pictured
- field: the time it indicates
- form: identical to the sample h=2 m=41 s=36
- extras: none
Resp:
h=8 m=53 s=57
